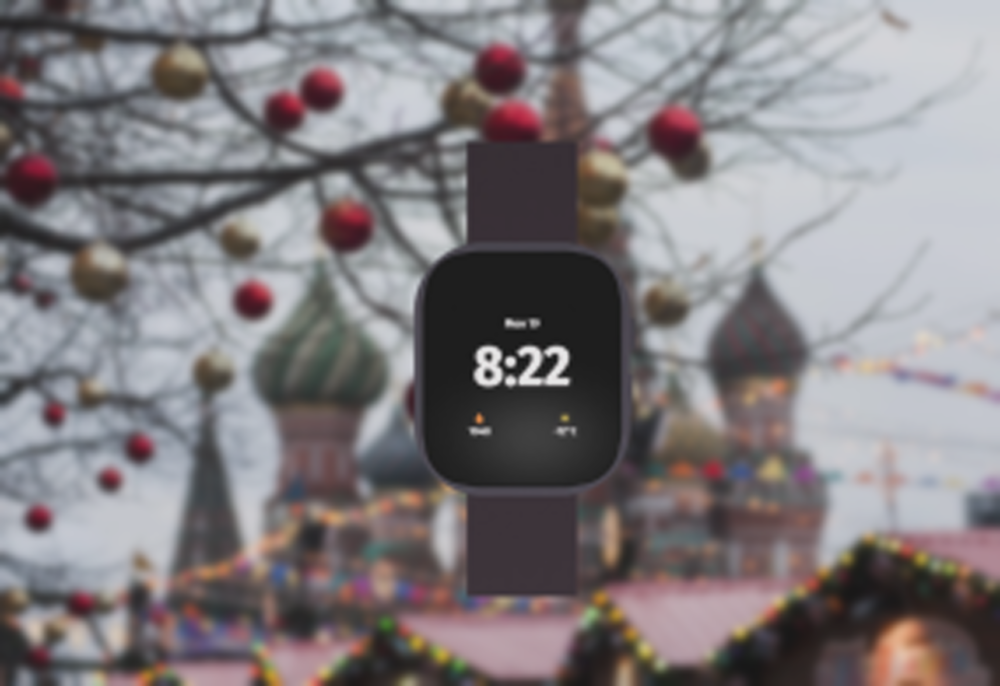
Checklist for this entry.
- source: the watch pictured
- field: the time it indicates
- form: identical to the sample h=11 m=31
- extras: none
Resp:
h=8 m=22
